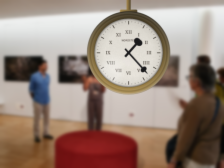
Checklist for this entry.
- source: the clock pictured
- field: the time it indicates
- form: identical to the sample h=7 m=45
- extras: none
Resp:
h=1 m=23
